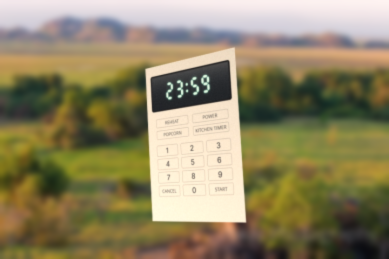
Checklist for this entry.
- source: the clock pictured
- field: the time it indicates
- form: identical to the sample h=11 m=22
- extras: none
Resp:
h=23 m=59
